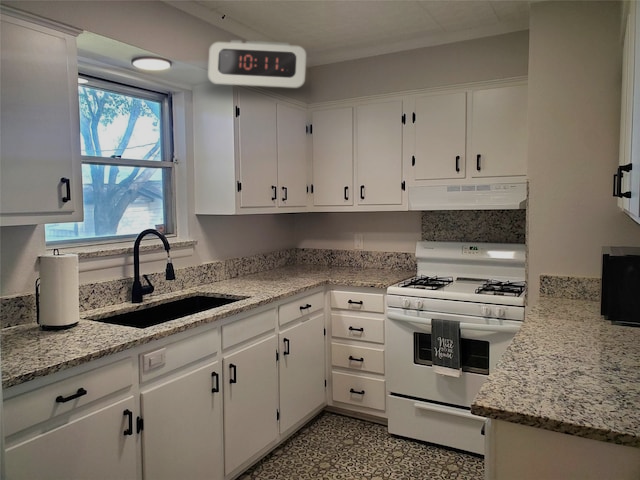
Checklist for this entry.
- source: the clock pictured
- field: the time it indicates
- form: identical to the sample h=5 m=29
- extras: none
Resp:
h=10 m=11
